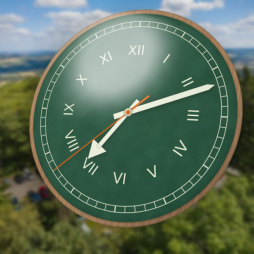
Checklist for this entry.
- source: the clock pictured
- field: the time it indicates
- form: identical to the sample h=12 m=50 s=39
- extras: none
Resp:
h=7 m=11 s=38
